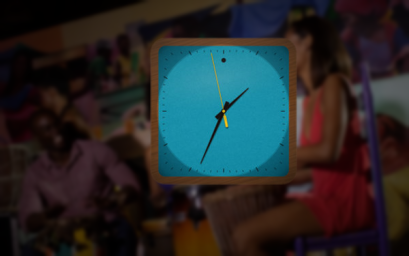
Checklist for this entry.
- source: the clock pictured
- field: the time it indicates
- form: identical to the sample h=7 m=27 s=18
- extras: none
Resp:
h=1 m=33 s=58
